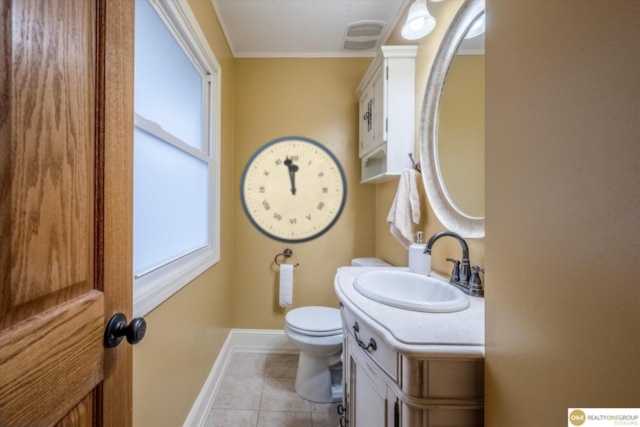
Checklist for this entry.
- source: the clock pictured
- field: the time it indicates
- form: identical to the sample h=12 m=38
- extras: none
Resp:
h=11 m=58
